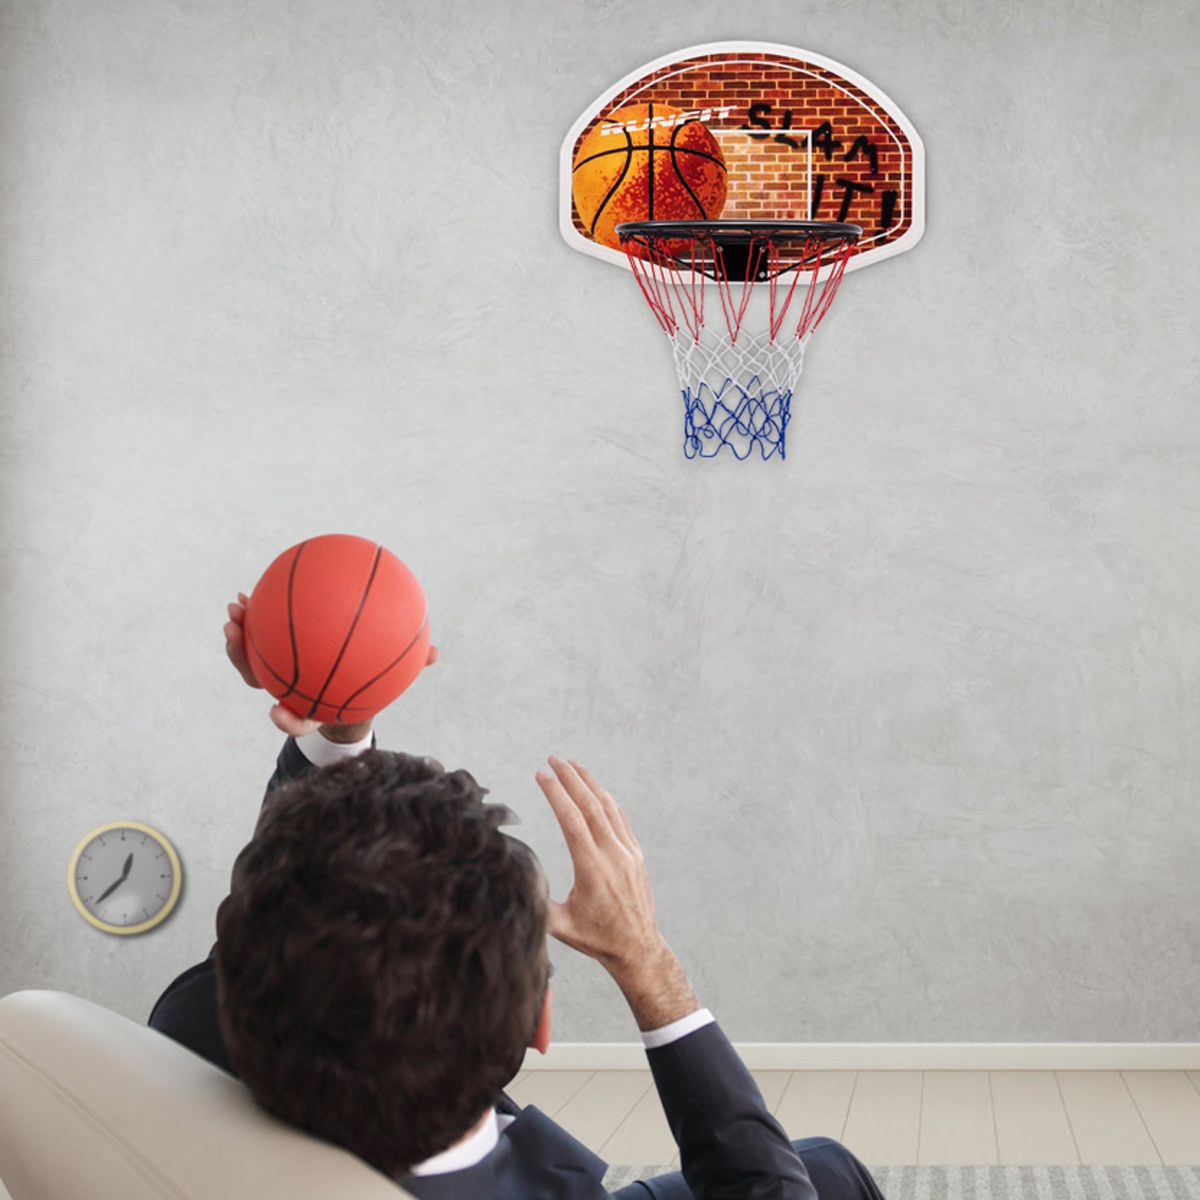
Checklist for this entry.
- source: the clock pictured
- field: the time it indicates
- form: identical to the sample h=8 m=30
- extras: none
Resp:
h=12 m=38
